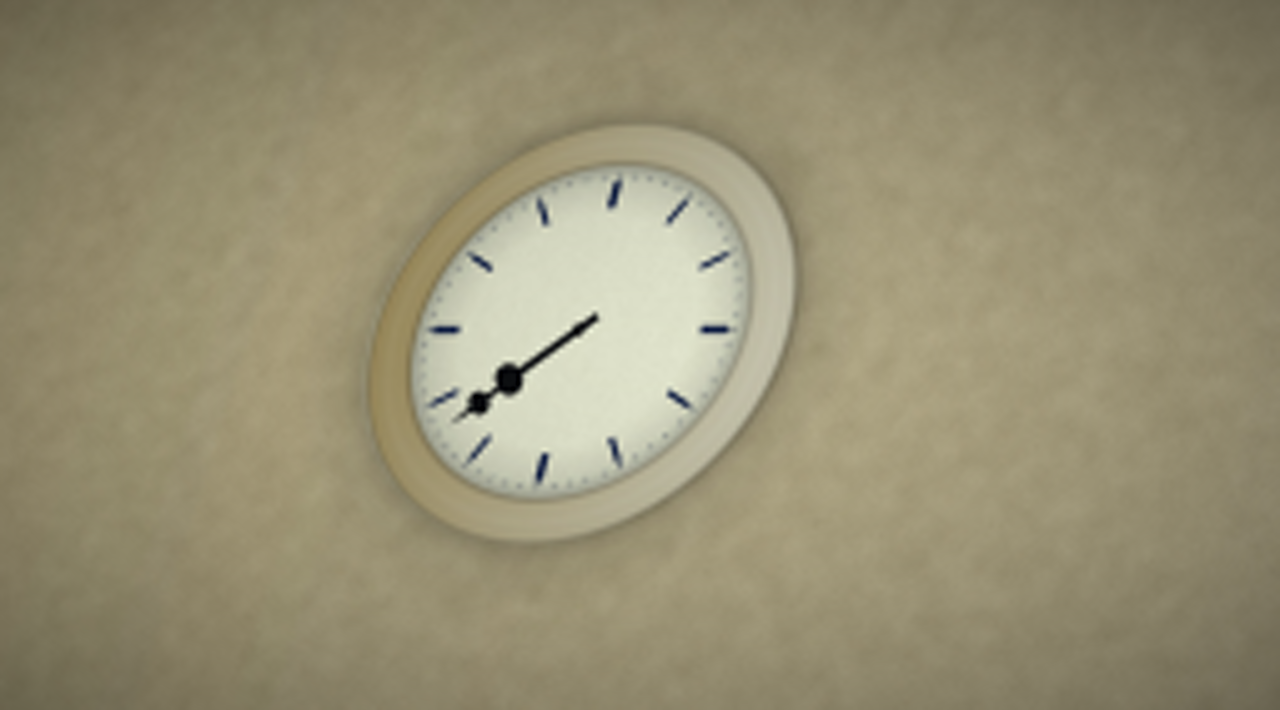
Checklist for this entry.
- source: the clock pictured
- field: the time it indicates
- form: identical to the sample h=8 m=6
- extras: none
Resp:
h=7 m=38
